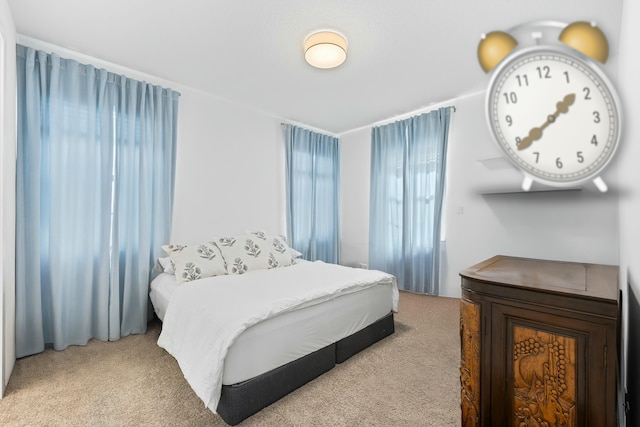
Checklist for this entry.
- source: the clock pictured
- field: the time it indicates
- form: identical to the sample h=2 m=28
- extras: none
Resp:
h=1 m=39
